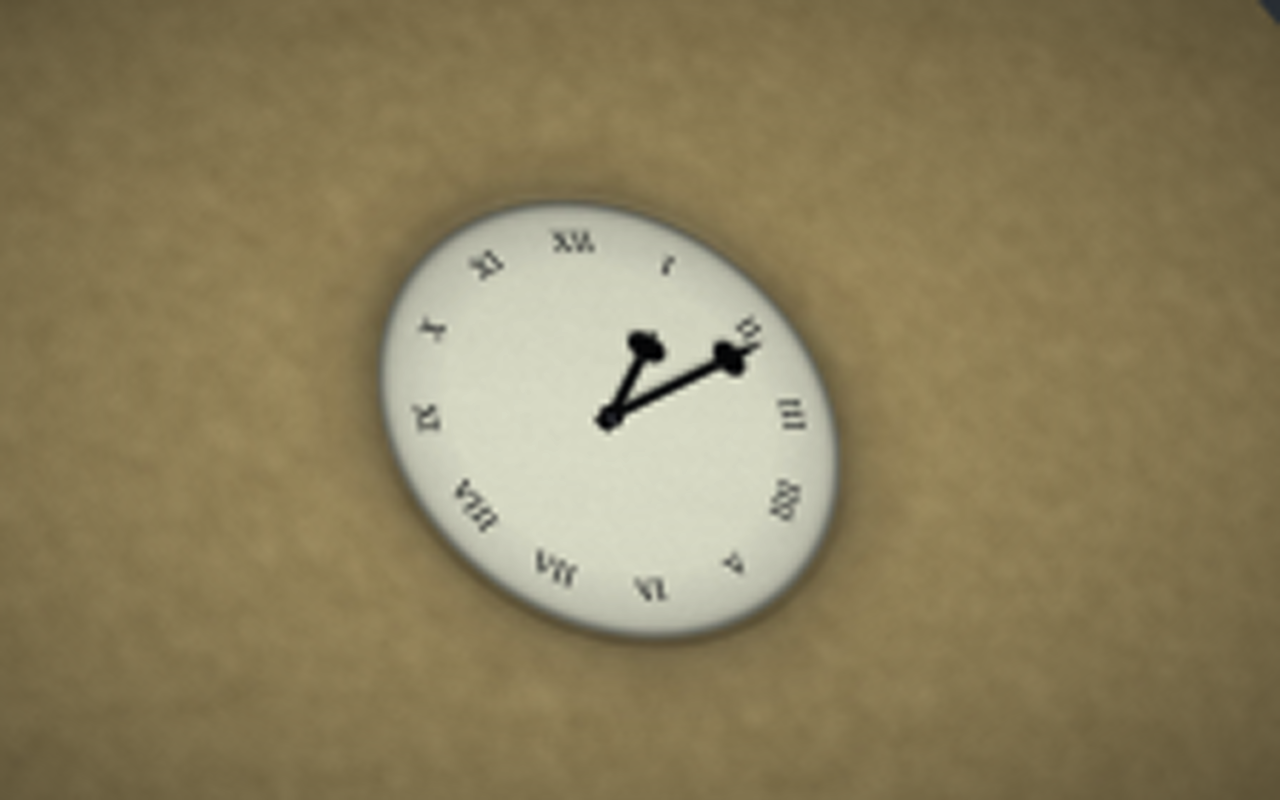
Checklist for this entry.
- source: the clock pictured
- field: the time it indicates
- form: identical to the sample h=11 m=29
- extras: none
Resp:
h=1 m=11
